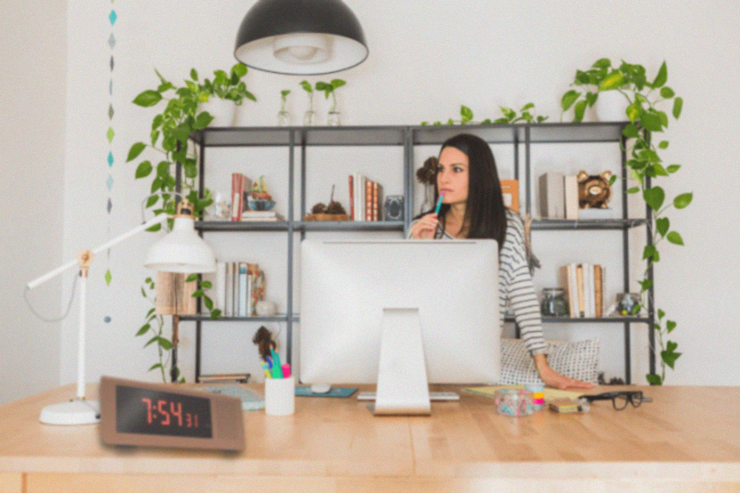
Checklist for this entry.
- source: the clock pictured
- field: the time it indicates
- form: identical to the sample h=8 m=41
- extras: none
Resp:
h=7 m=54
